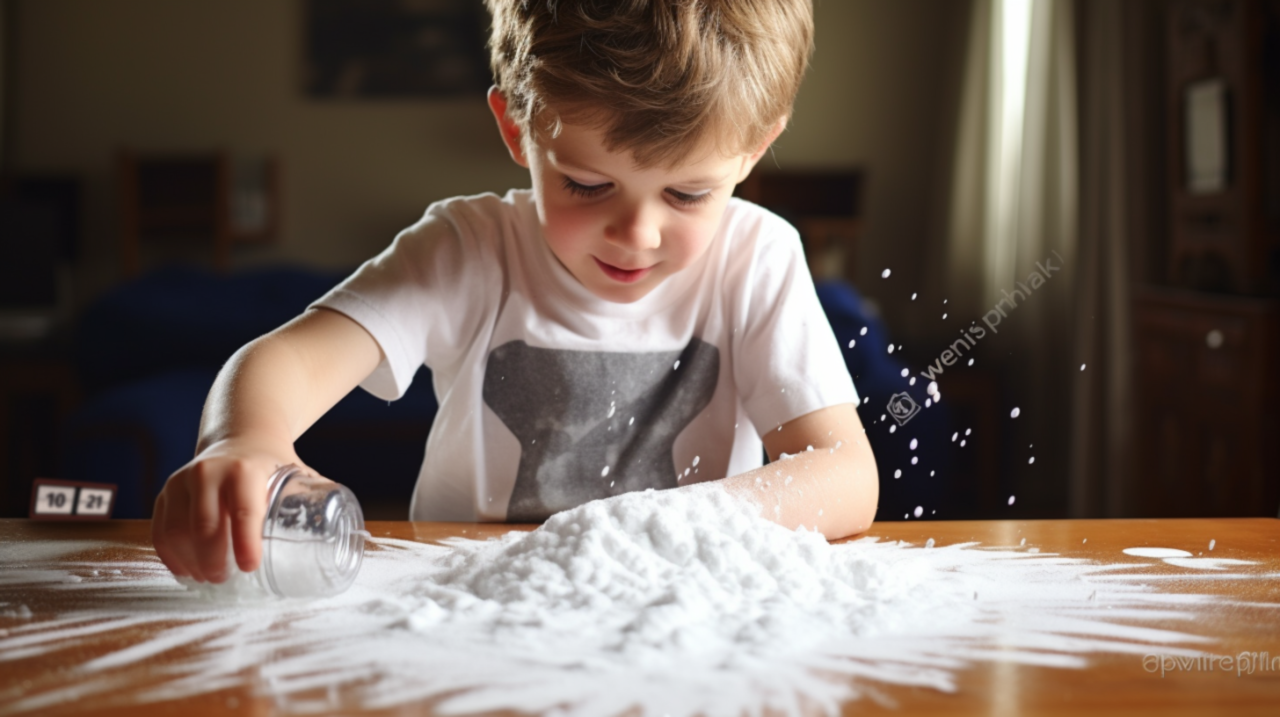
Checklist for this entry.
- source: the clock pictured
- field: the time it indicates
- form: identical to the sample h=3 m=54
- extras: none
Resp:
h=10 m=21
